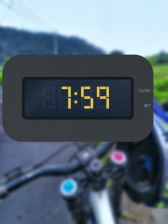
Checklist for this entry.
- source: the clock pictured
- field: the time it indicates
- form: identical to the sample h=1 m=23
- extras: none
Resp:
h=7 m=59
